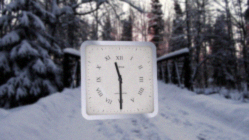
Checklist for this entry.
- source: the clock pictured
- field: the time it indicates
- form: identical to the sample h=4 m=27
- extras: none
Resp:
h=11 m=30
